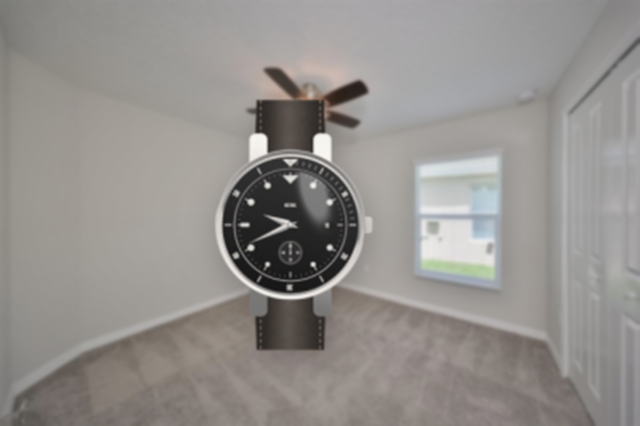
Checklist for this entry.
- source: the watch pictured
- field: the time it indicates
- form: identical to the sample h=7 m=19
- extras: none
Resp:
h=9 m=41
